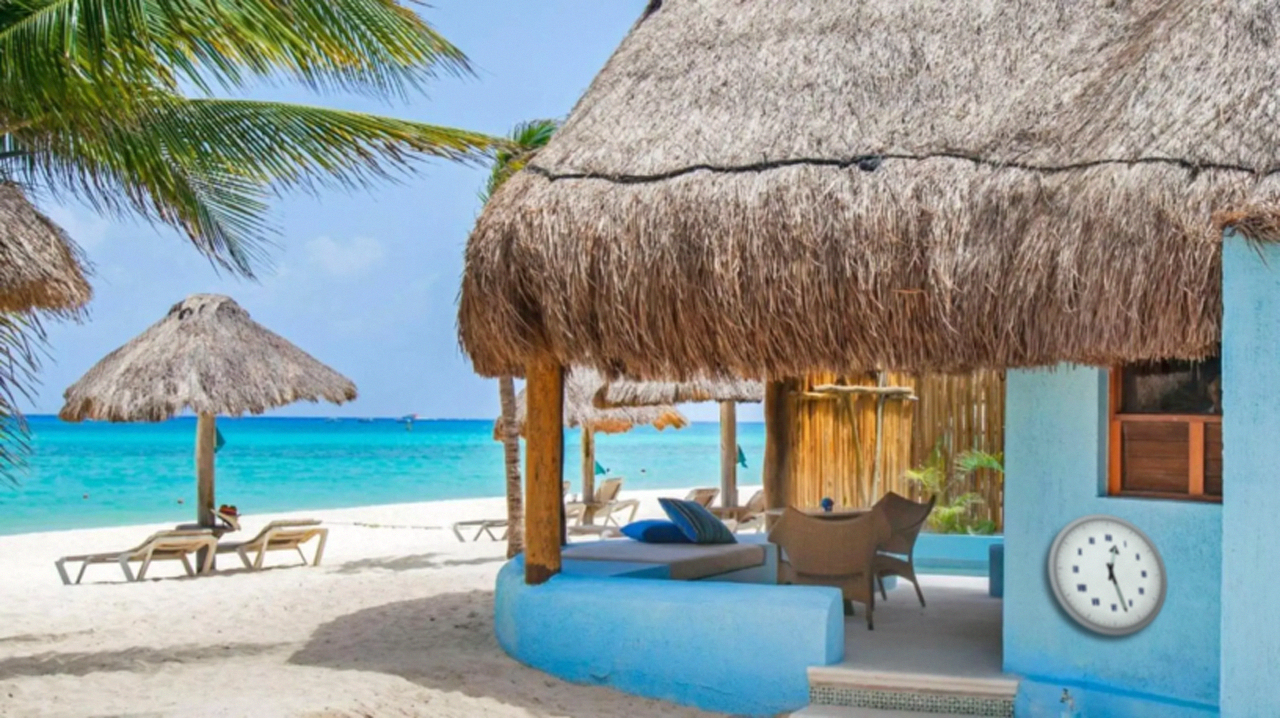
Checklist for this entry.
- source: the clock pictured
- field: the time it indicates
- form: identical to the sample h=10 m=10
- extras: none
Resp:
h=12 m=27
